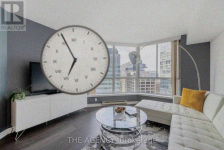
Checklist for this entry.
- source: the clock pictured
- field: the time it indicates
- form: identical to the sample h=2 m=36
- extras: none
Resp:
h=6 m=56
